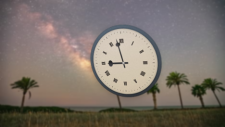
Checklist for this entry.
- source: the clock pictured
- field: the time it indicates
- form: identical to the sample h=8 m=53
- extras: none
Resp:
h=8 m=58
